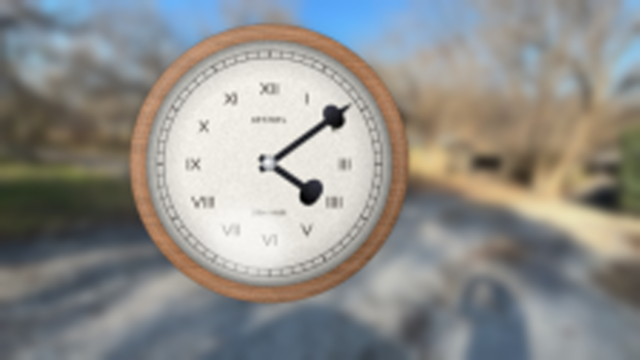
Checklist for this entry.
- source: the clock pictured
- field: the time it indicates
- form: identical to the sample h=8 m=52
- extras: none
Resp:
h=4 m=9
